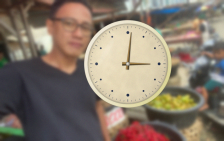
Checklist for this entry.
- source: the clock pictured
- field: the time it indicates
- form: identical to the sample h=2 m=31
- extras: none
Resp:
h=3 m=1
